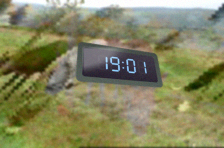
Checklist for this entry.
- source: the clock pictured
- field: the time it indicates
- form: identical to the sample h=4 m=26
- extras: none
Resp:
h=19 m=1
